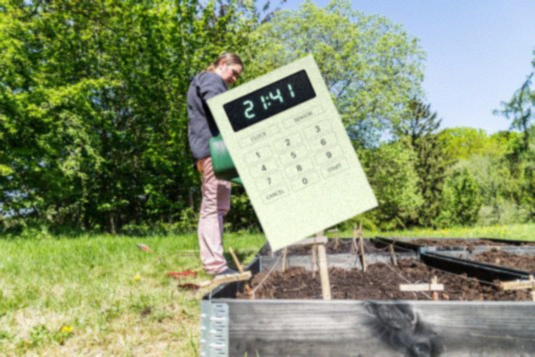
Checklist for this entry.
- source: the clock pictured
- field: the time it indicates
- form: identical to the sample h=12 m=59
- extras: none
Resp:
h=21 m=41
